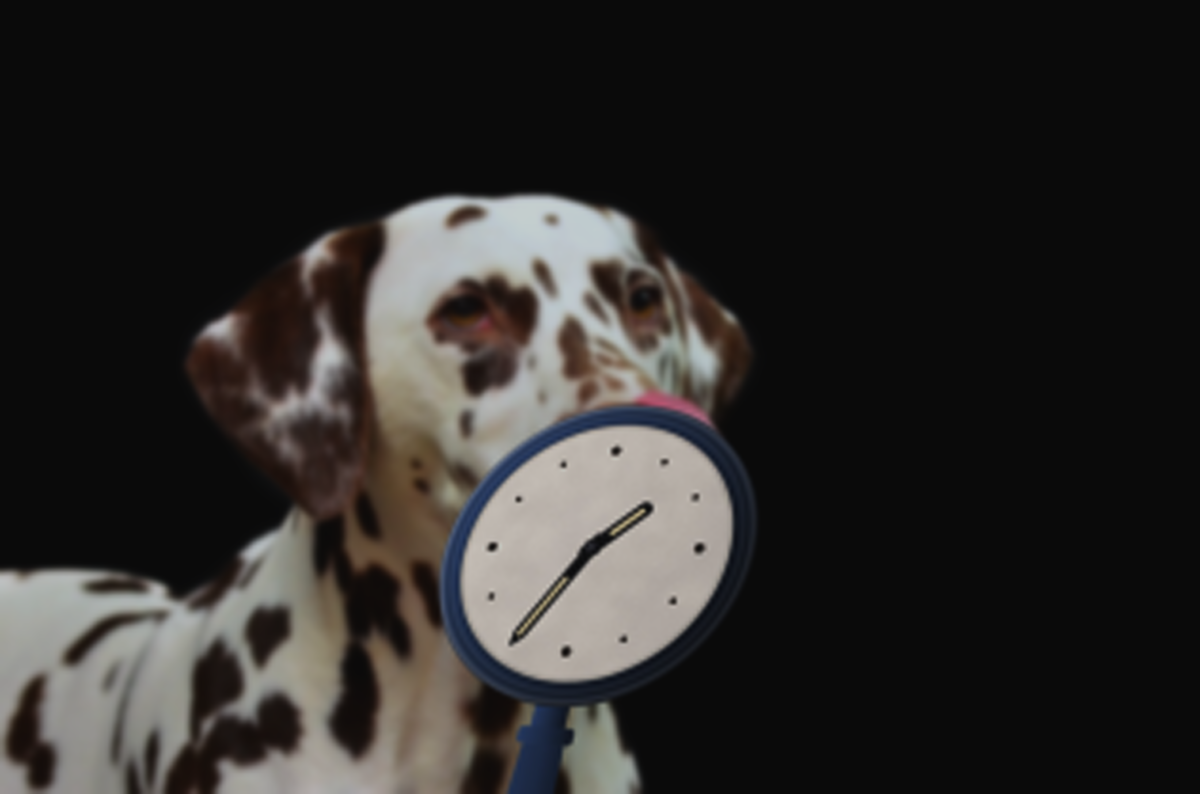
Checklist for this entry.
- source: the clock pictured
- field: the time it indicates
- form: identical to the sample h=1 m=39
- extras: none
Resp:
h=1 m=35
